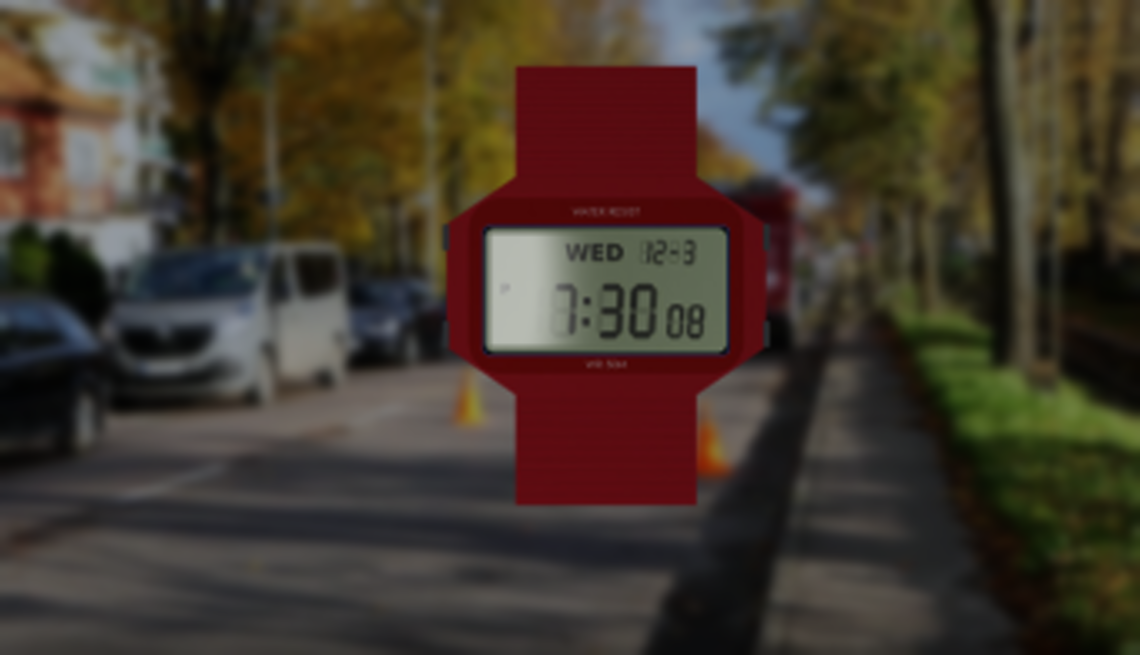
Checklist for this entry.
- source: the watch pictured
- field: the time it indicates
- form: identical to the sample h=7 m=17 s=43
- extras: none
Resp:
h=7 m=30 s=8
